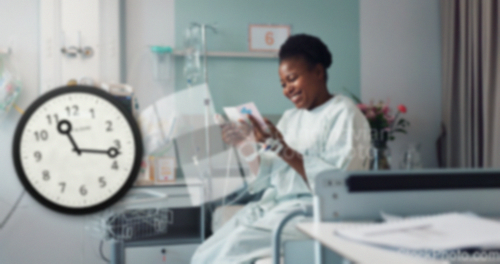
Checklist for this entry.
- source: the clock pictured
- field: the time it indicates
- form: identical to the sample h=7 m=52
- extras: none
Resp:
h=11 m=17
